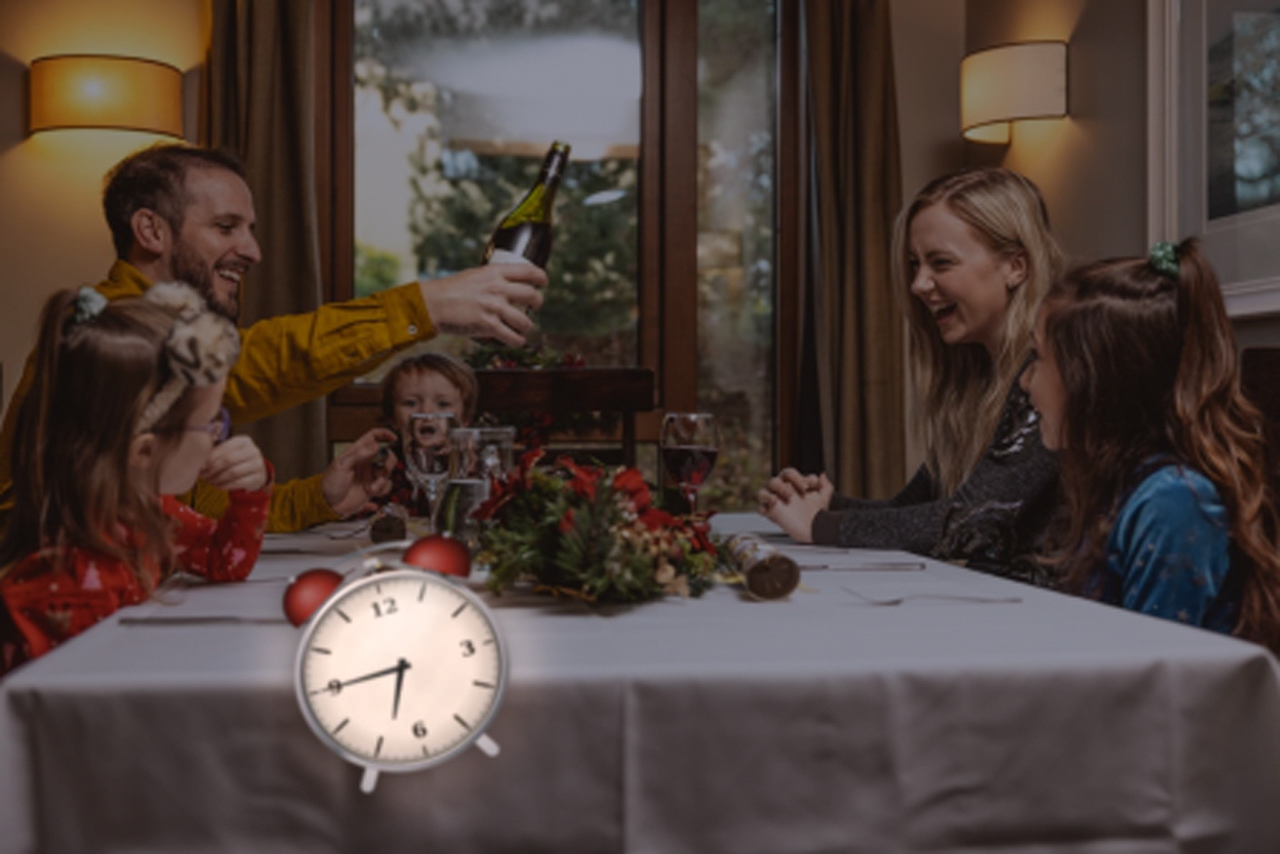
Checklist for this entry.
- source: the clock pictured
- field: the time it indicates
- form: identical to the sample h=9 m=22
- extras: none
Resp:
h=6 m=45
